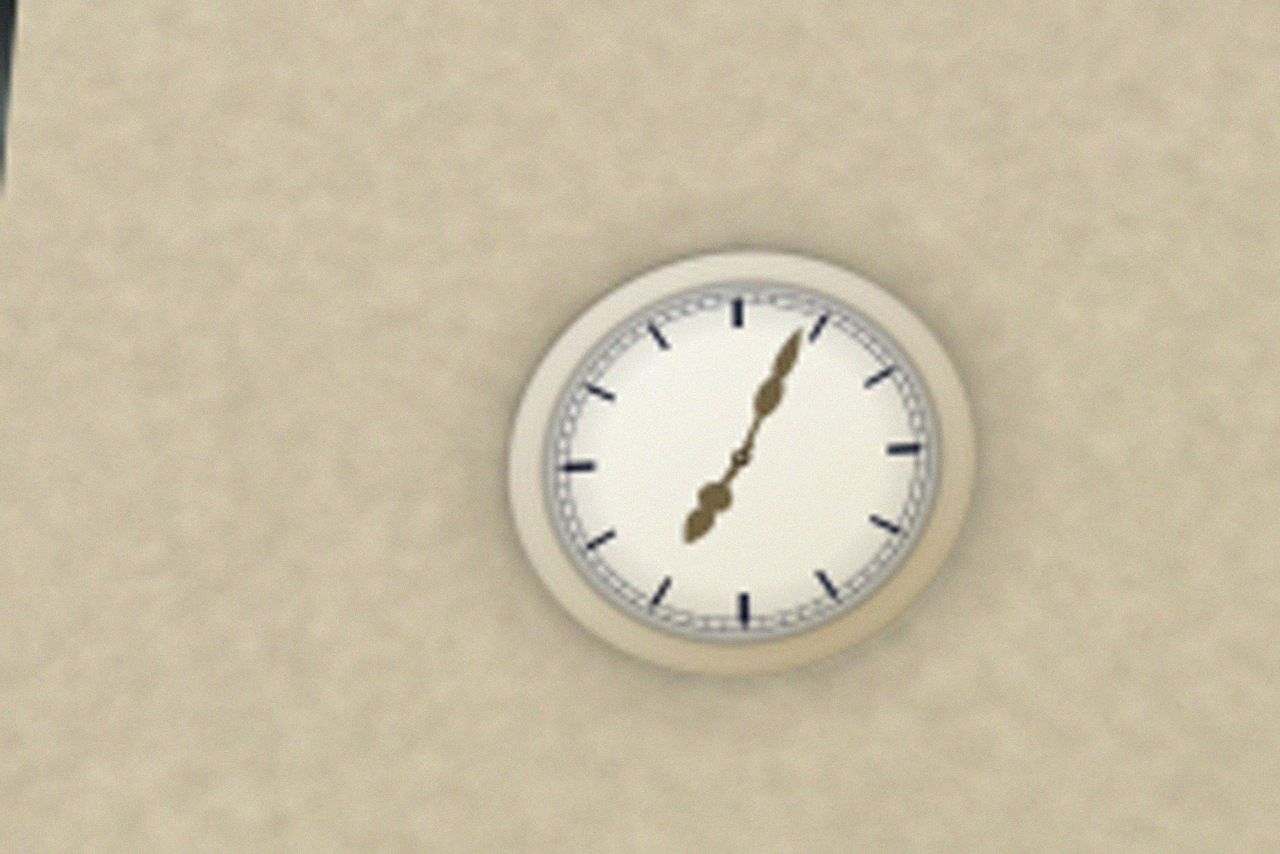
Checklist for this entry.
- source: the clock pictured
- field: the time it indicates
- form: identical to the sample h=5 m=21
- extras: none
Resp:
h=7 m=4
